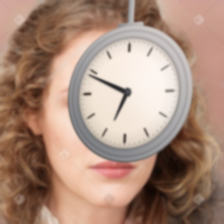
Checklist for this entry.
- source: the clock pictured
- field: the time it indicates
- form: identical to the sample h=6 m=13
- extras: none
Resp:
h=6 m=49
